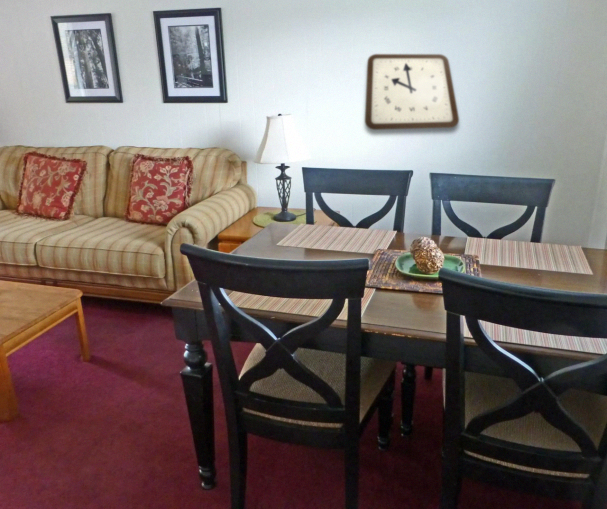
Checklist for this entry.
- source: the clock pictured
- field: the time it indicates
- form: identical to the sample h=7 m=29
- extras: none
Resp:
h=9 m=59
